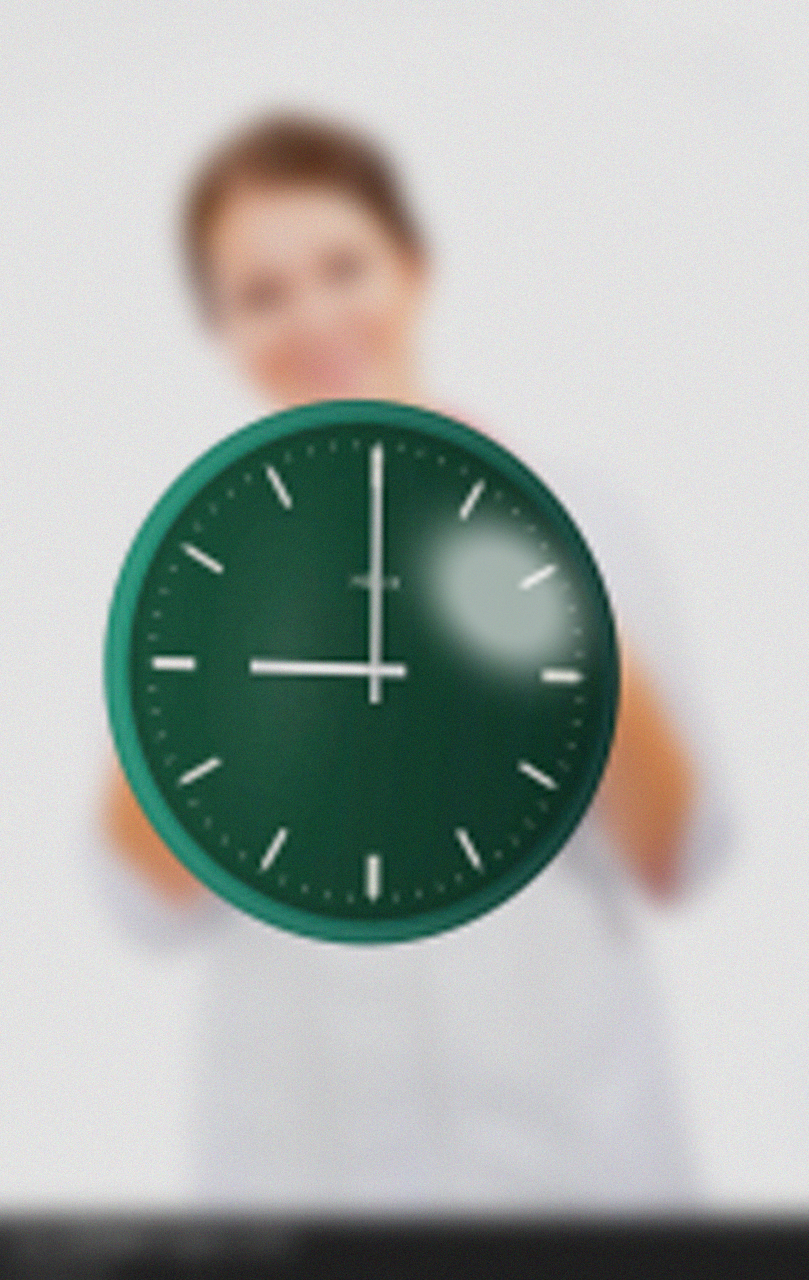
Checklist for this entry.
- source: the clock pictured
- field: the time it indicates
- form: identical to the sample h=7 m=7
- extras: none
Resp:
h=9 m=0
